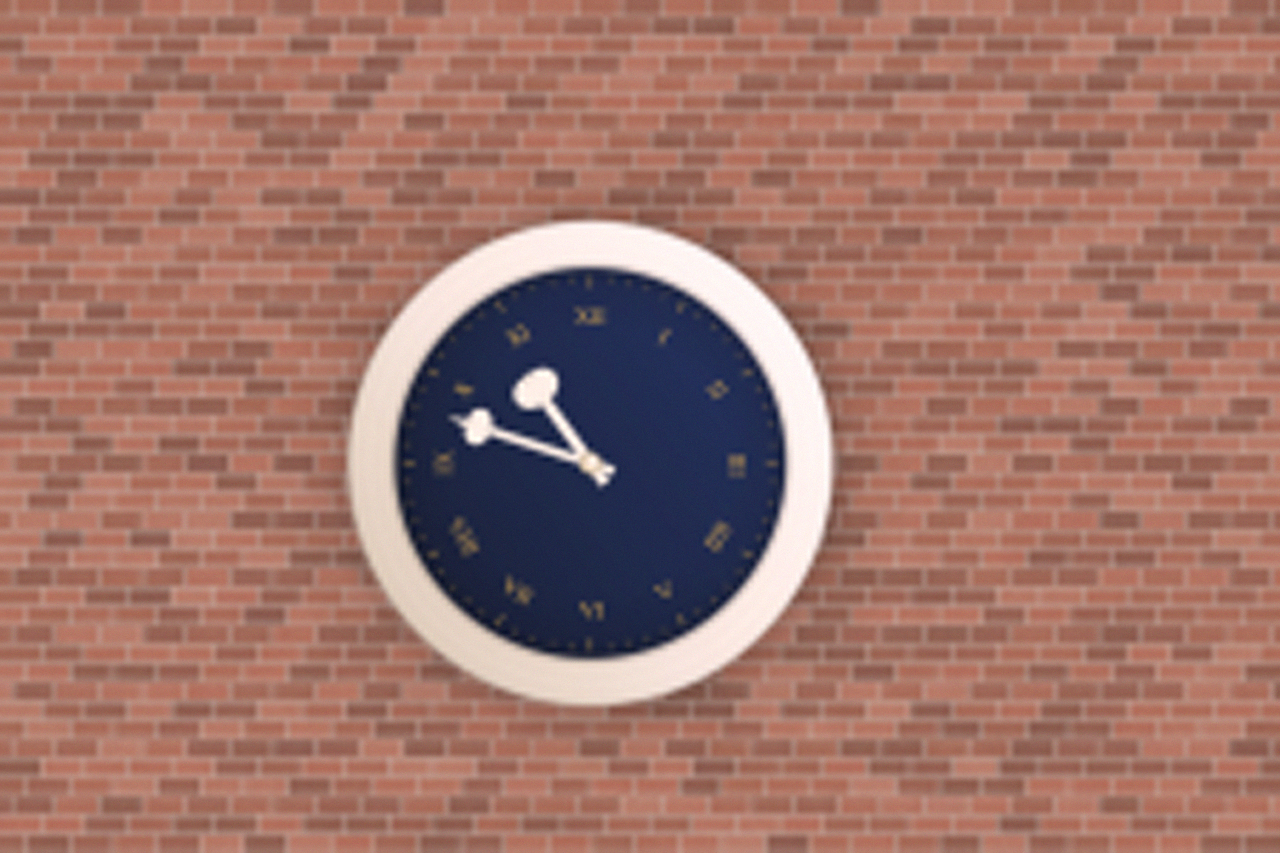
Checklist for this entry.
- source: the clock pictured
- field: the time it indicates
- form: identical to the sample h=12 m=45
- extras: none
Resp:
h=10 m=48
